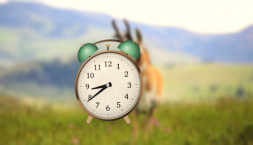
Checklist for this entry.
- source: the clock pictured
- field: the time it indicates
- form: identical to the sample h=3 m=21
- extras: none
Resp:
h=8 m=39
